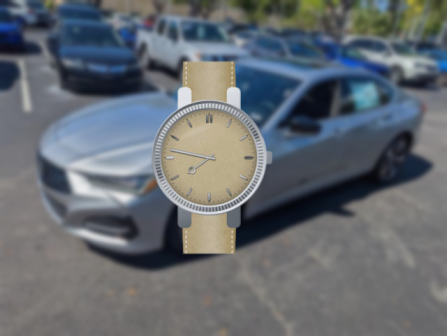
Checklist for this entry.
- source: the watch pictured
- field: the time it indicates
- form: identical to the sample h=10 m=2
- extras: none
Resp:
h=7 m=47
